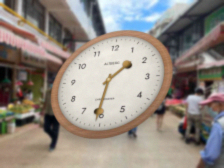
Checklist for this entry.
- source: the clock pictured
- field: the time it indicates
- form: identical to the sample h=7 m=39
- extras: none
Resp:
h=1 m=31
